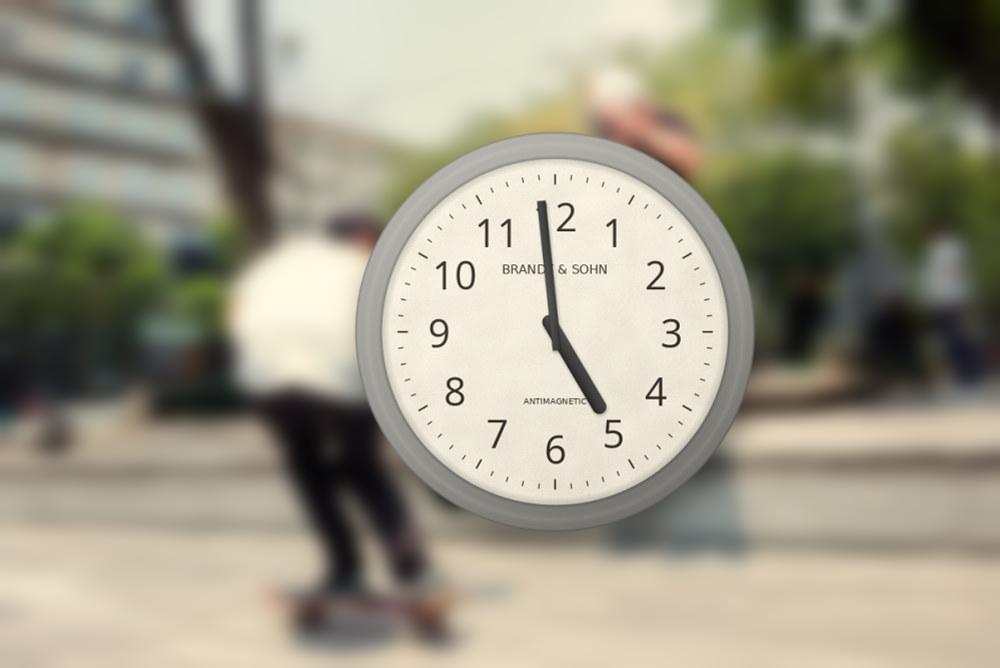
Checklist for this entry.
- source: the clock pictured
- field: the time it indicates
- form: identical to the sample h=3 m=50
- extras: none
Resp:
h=4 m=59
